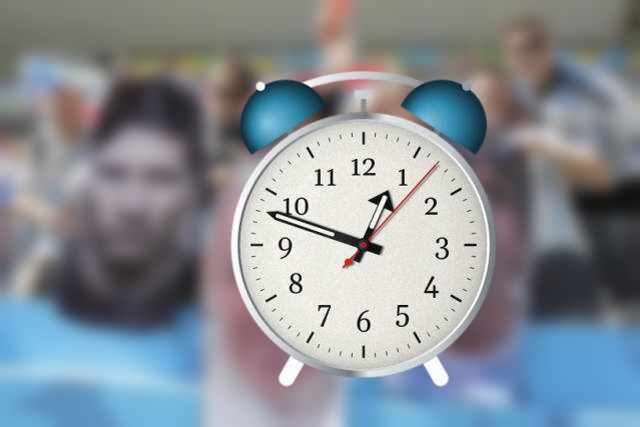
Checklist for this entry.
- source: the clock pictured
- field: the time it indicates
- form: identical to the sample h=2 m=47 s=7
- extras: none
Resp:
h=12 m=48 s=7
